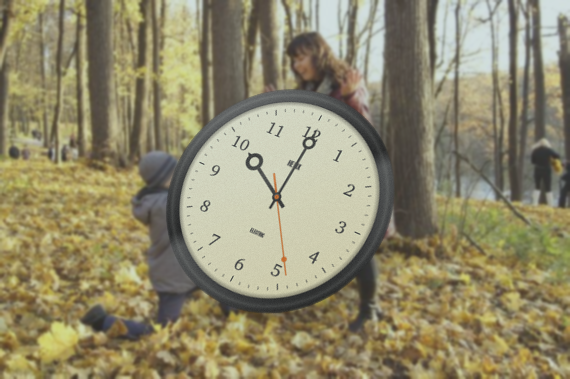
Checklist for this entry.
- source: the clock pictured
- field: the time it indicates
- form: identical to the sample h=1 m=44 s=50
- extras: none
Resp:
h=10 m=0 s=24
